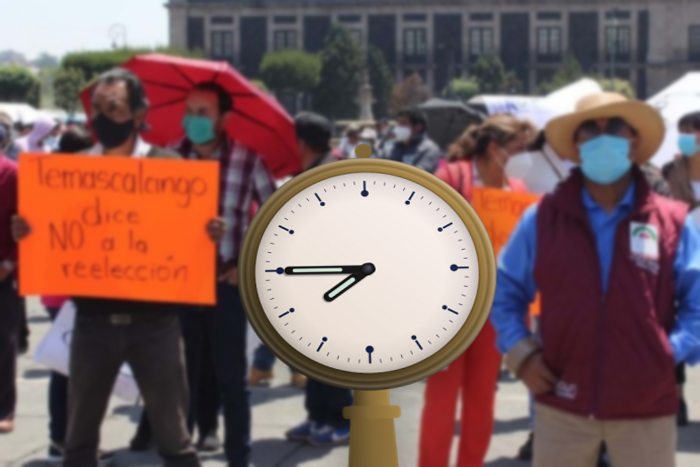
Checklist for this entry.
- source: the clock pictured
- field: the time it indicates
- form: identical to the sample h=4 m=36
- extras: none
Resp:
h=7 m=45
